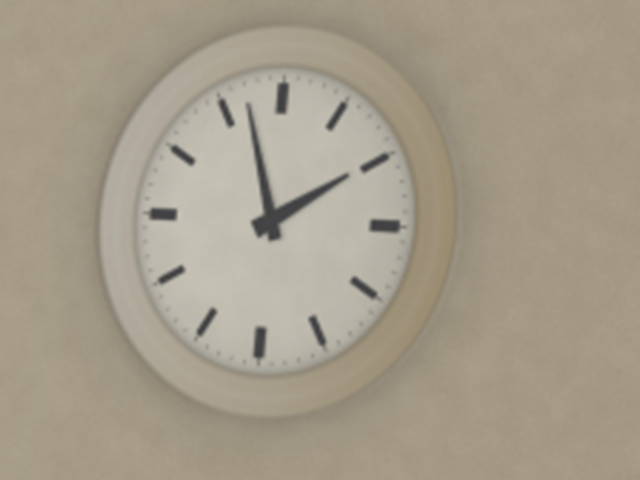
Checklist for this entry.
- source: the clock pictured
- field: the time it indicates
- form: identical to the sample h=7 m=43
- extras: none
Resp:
h=1 m=57
